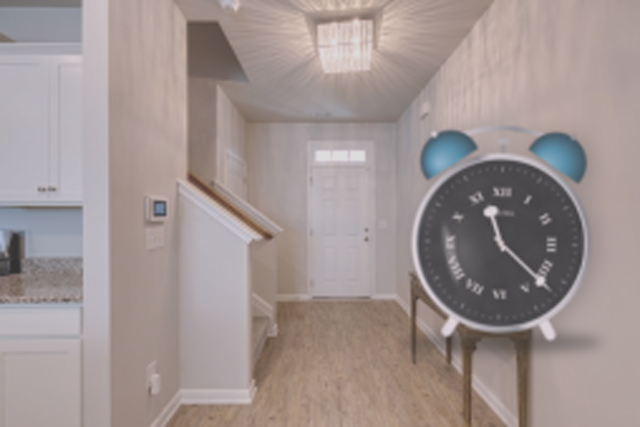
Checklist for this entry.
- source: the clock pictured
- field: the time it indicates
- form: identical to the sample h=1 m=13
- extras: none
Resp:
h=11 m=22
